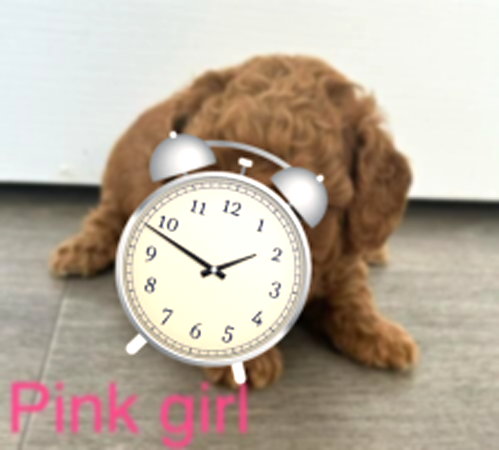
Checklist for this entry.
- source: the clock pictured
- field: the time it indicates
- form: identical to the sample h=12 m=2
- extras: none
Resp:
h=1 m=48
